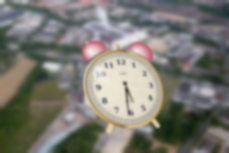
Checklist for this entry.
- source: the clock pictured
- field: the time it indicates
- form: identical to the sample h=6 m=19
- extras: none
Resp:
h=5 m=31
